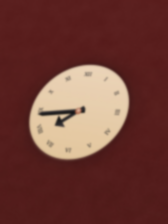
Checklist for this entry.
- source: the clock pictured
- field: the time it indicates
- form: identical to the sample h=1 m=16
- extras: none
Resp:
h=7 m=44
